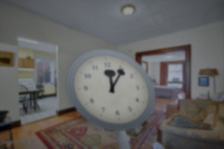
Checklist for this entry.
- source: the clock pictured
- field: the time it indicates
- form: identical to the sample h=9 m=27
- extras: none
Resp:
h=12 m=6
